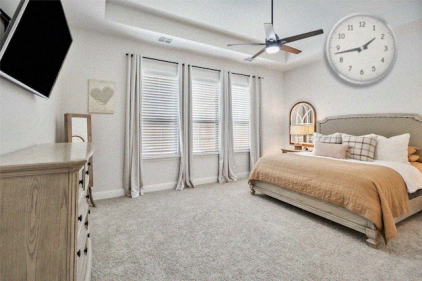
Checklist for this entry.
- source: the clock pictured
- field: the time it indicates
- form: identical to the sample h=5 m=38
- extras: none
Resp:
h=1 m=43
